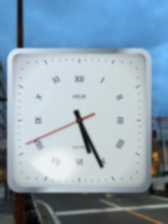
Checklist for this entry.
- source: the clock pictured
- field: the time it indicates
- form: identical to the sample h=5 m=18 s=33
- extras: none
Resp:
h=5 m=25 s=41
